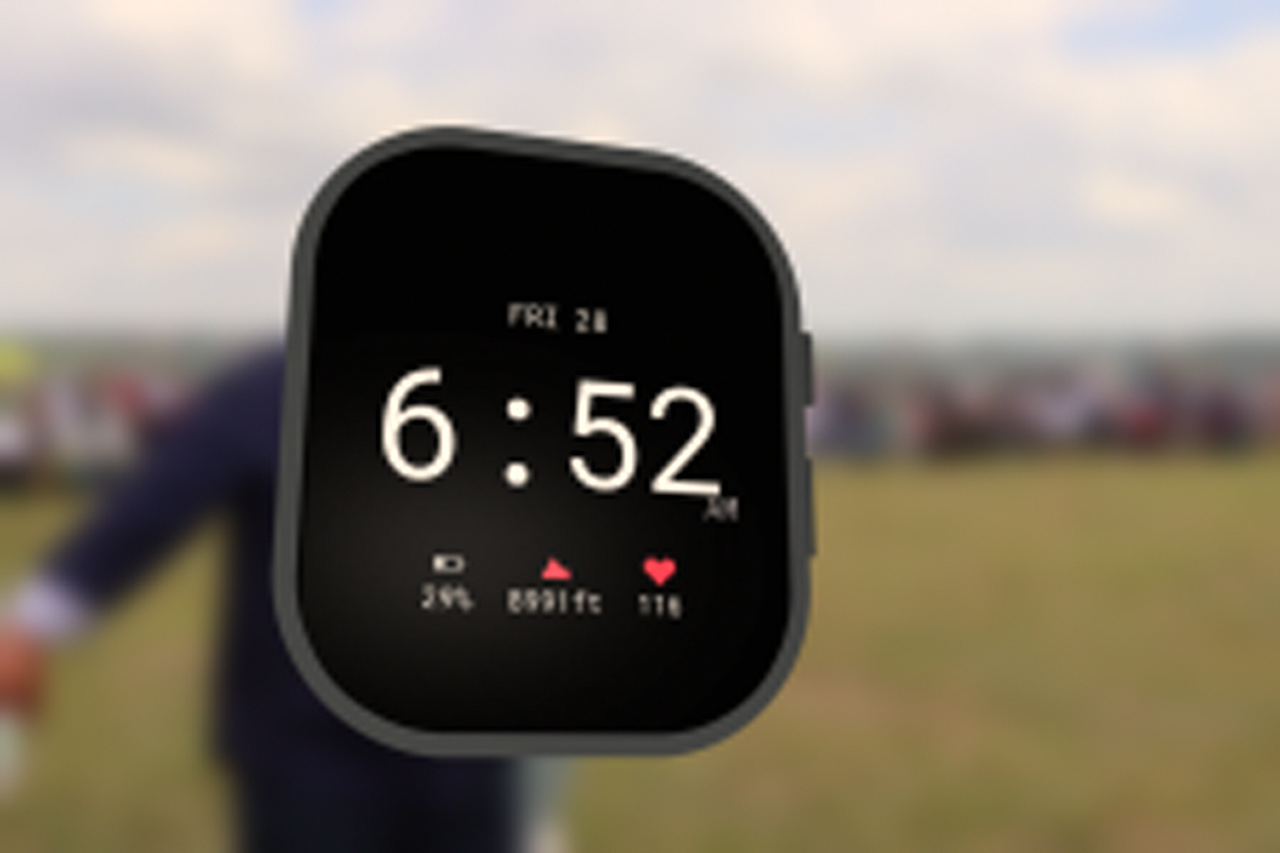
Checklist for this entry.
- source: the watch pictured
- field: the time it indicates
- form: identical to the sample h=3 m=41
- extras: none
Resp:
h=6 m=52
